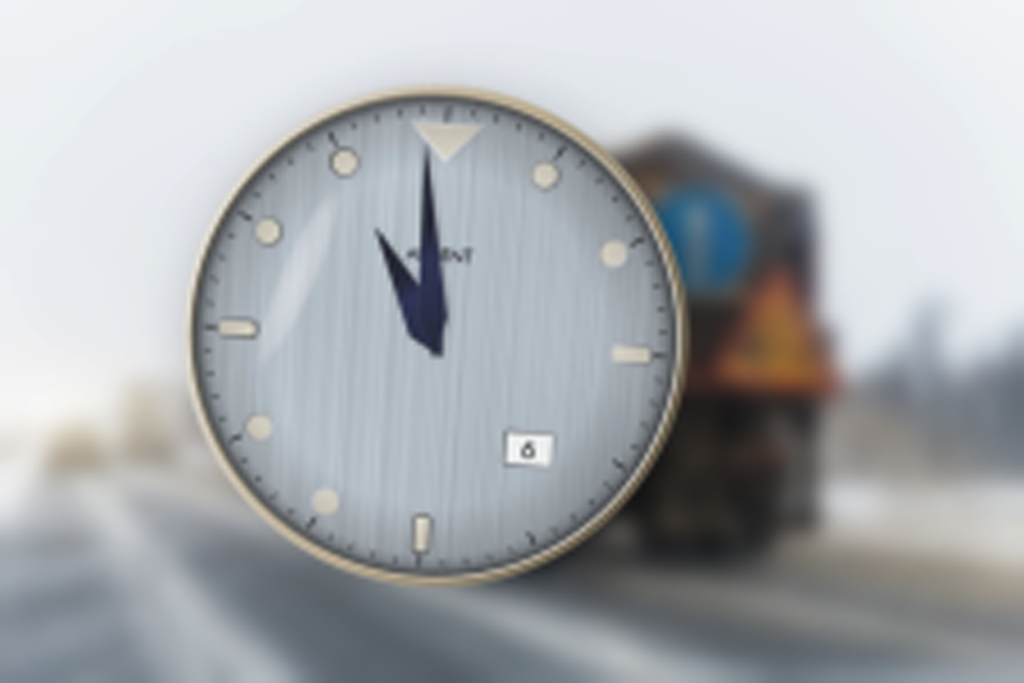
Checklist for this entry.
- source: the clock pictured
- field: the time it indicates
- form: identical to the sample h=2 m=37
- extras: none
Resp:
h=10 m=59
